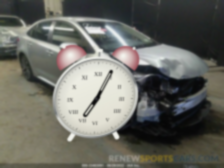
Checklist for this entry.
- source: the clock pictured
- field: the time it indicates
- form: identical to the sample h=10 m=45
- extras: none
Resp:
h=7 m=4
